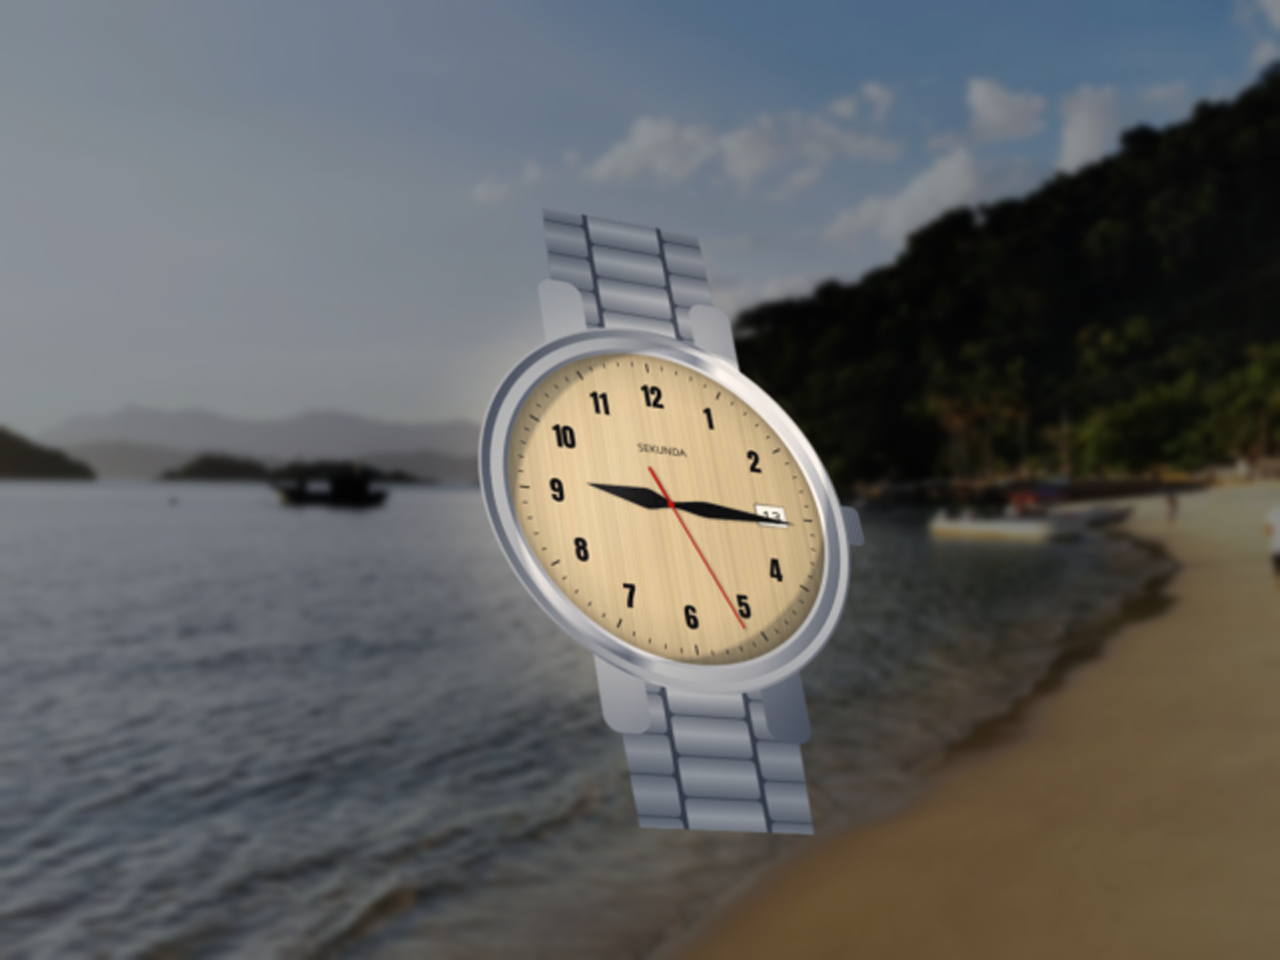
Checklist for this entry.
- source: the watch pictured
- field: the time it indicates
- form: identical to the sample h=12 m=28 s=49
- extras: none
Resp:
h=9 m=15 s=26
